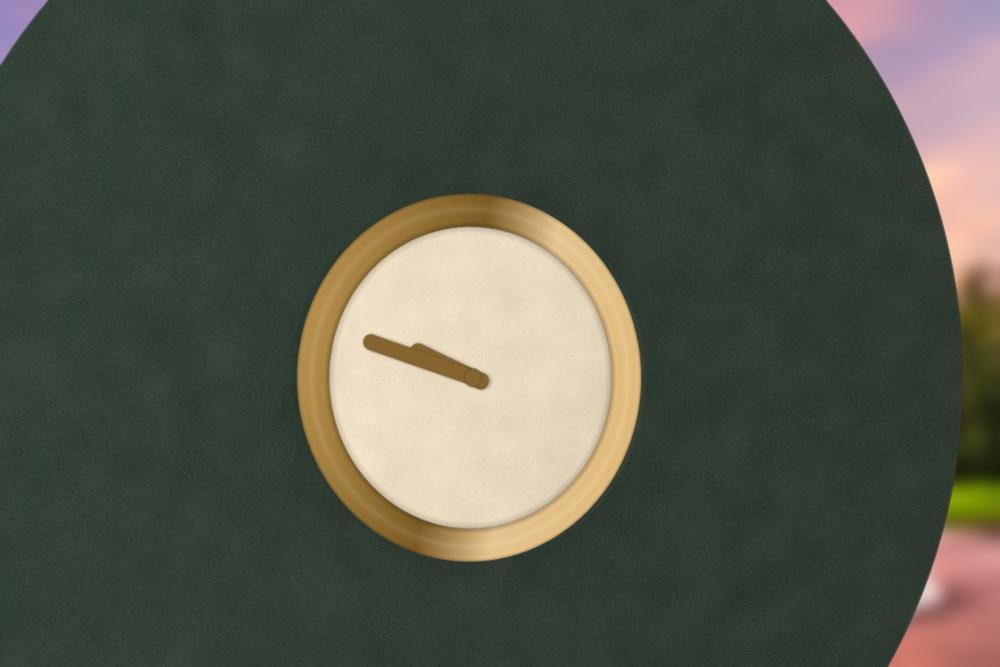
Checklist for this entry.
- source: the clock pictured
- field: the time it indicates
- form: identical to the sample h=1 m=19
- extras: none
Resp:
h=9 m=48
